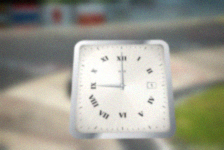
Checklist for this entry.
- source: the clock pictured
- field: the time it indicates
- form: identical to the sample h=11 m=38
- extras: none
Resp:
h=9 m=0
